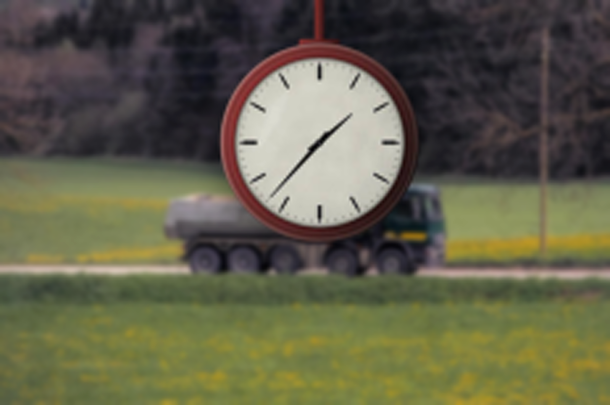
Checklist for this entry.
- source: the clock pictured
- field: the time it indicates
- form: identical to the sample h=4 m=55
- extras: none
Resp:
h=1 m=37
